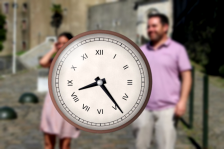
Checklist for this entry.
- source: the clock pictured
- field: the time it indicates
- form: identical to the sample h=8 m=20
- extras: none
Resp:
h=8 m=24
